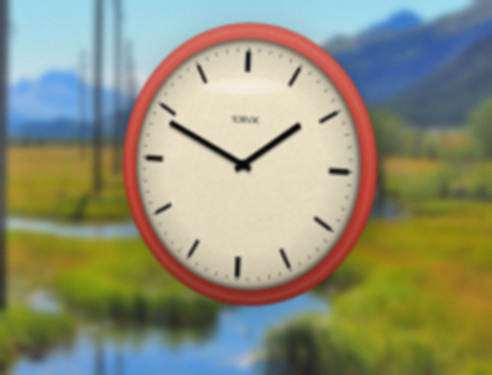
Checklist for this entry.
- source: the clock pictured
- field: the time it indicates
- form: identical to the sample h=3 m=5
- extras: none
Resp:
h=1 m=49
